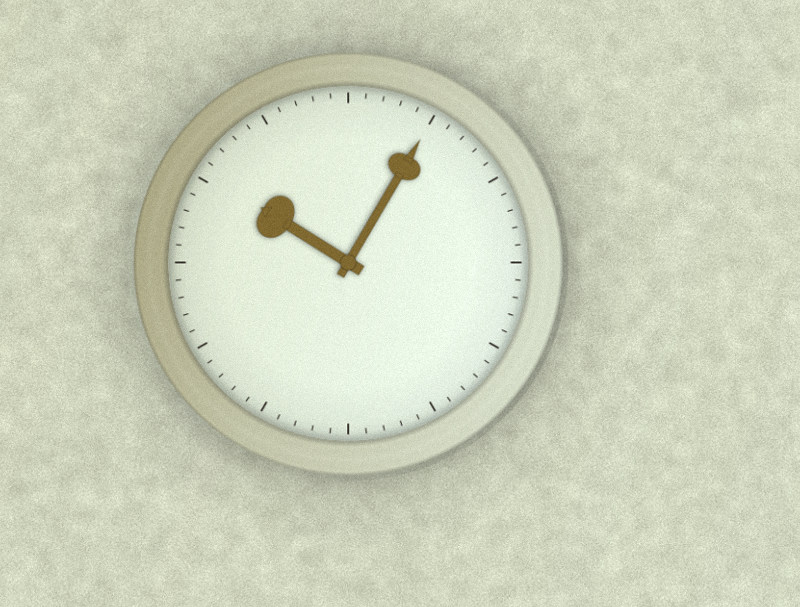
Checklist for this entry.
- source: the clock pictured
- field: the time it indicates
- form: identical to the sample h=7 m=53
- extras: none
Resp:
h=10 m=5
